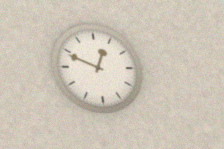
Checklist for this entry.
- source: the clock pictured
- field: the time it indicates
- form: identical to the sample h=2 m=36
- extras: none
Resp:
h=12 m=49
